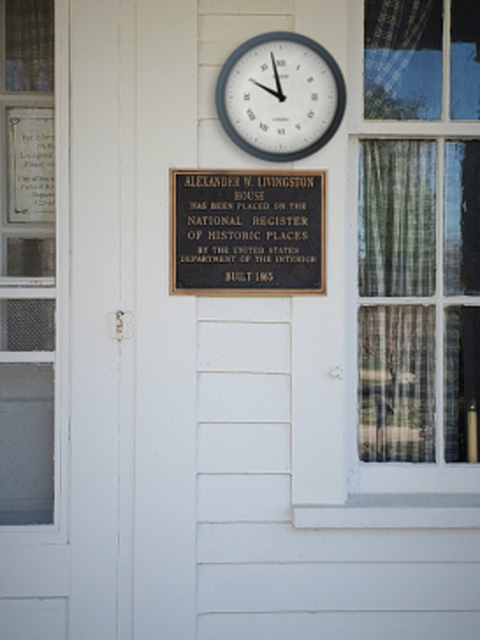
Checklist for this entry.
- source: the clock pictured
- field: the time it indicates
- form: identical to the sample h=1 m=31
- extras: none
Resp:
h=9 m=58
